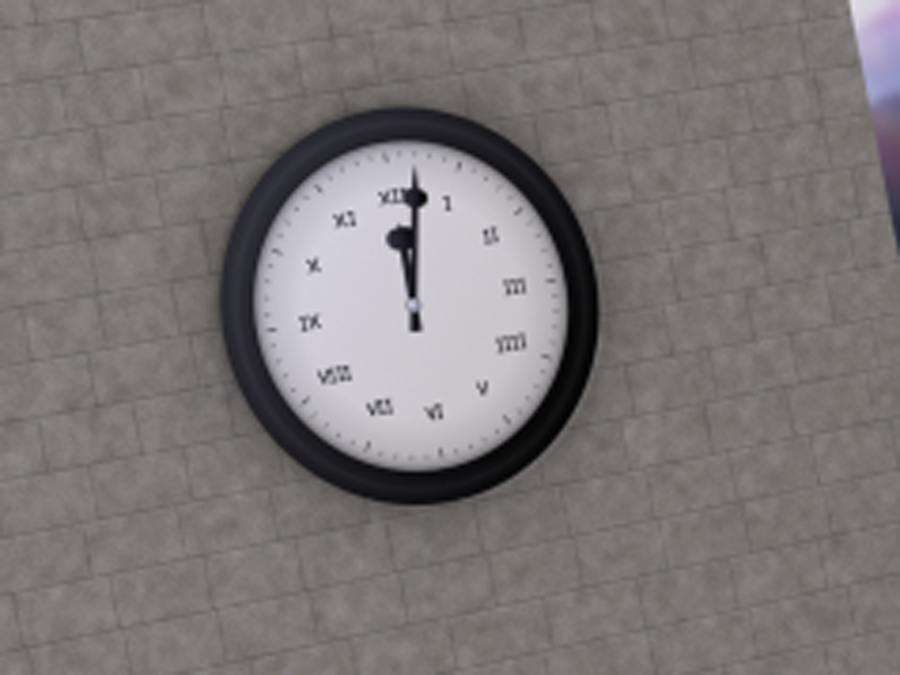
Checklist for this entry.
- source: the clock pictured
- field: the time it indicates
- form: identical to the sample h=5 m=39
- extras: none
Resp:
h=12 m=2
